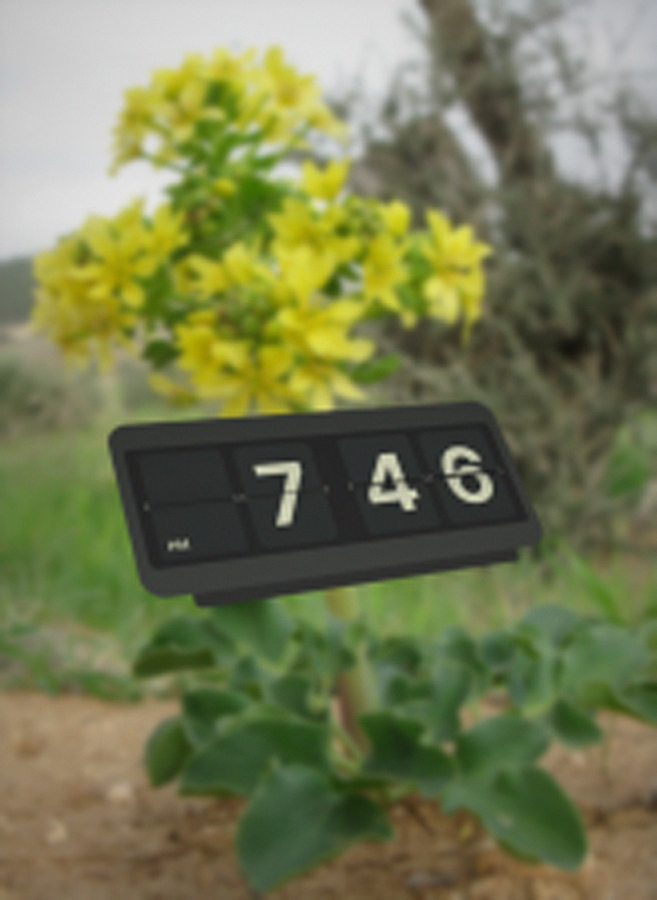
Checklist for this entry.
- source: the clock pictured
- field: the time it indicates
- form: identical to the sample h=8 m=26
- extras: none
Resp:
h=7 m=46
